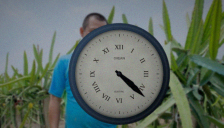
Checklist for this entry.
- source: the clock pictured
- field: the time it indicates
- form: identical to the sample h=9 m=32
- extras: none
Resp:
h=4 m=22
